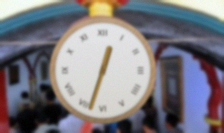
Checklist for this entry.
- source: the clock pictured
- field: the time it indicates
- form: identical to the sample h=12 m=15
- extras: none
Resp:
h=12 m=33
